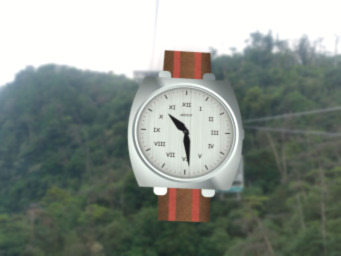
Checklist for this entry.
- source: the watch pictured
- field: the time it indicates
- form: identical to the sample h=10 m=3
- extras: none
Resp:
h=10 m=29
